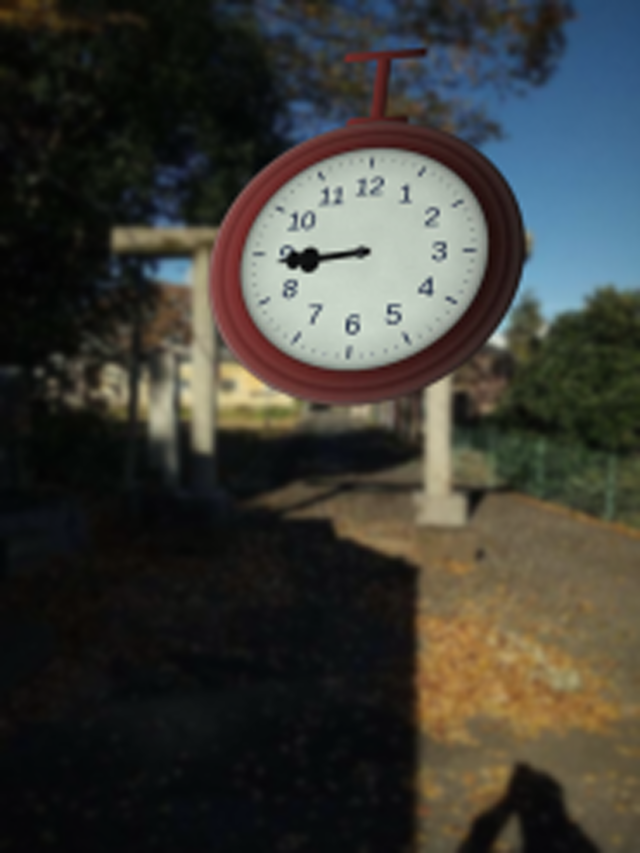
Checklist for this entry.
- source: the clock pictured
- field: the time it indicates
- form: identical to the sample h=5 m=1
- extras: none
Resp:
h=8 m=44
